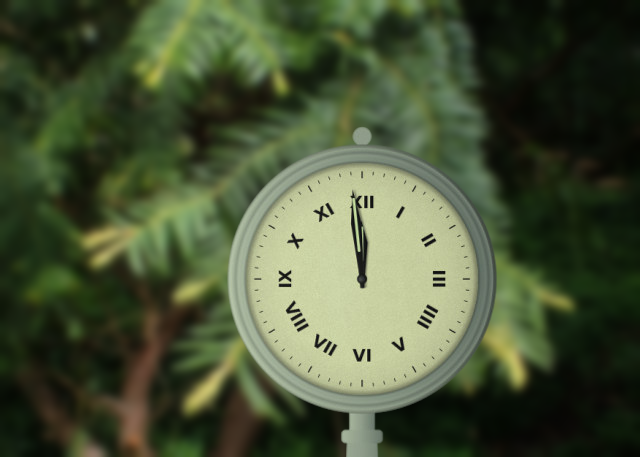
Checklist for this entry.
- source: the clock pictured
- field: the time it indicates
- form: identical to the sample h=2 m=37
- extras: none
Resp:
h=11 m=59
